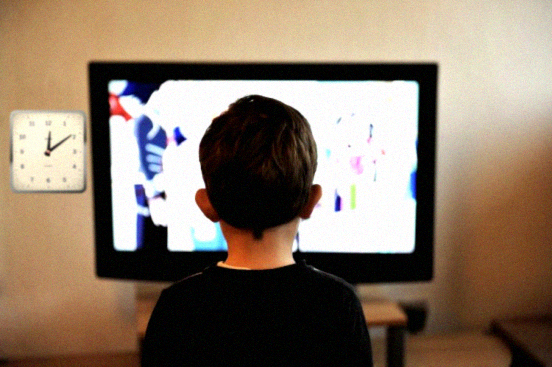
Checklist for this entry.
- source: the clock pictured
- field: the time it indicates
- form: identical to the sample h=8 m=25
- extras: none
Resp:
h=12 m=9
